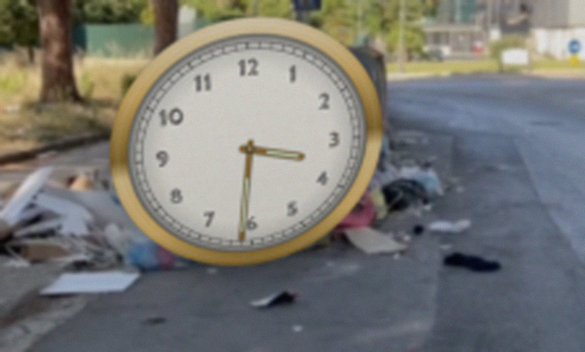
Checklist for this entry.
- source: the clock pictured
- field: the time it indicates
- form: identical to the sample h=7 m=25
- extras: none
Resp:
h=3 m=31
